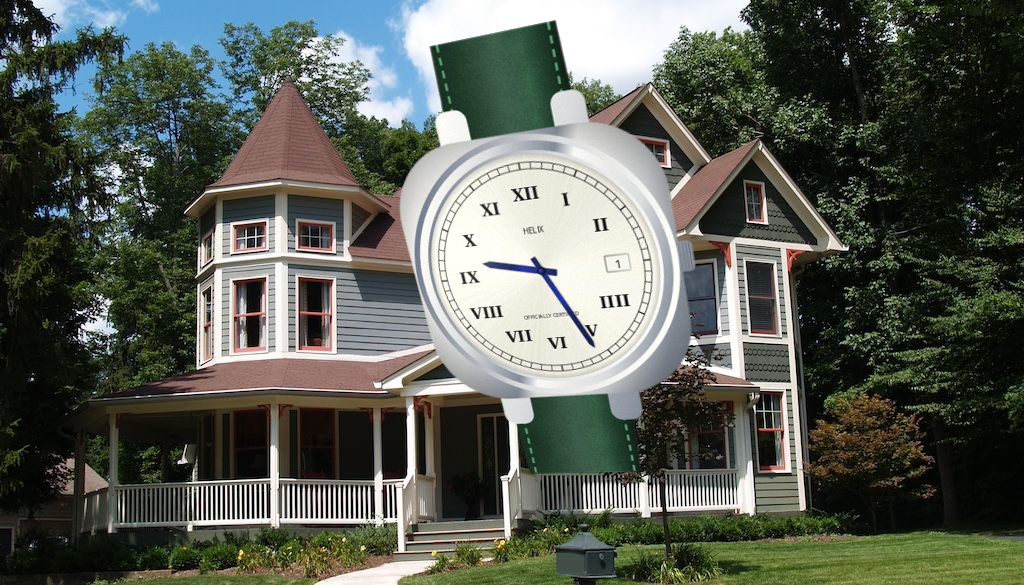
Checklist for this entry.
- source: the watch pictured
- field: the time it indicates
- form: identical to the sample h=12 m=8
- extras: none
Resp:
h=9 m=26
